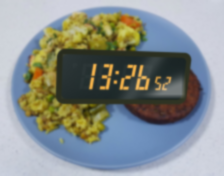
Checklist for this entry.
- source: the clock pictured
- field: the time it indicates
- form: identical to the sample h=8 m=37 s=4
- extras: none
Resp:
h=13 m=26 s=52
